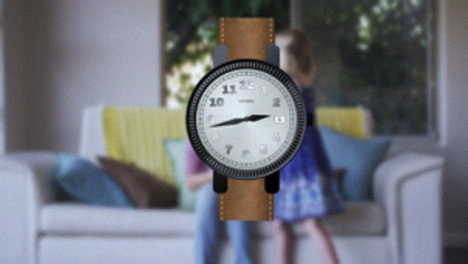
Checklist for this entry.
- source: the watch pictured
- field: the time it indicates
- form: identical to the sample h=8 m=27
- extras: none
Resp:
h=2 m=43
